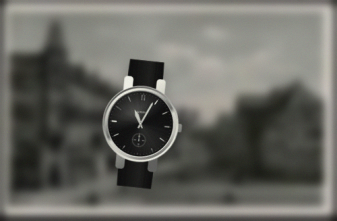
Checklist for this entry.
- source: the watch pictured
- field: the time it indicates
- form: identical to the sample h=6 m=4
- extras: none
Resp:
h=11 m=4
